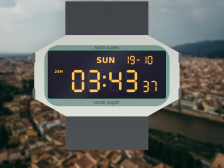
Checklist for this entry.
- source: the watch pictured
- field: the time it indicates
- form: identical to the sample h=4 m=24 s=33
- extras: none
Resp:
h=3 m=43 s=37
